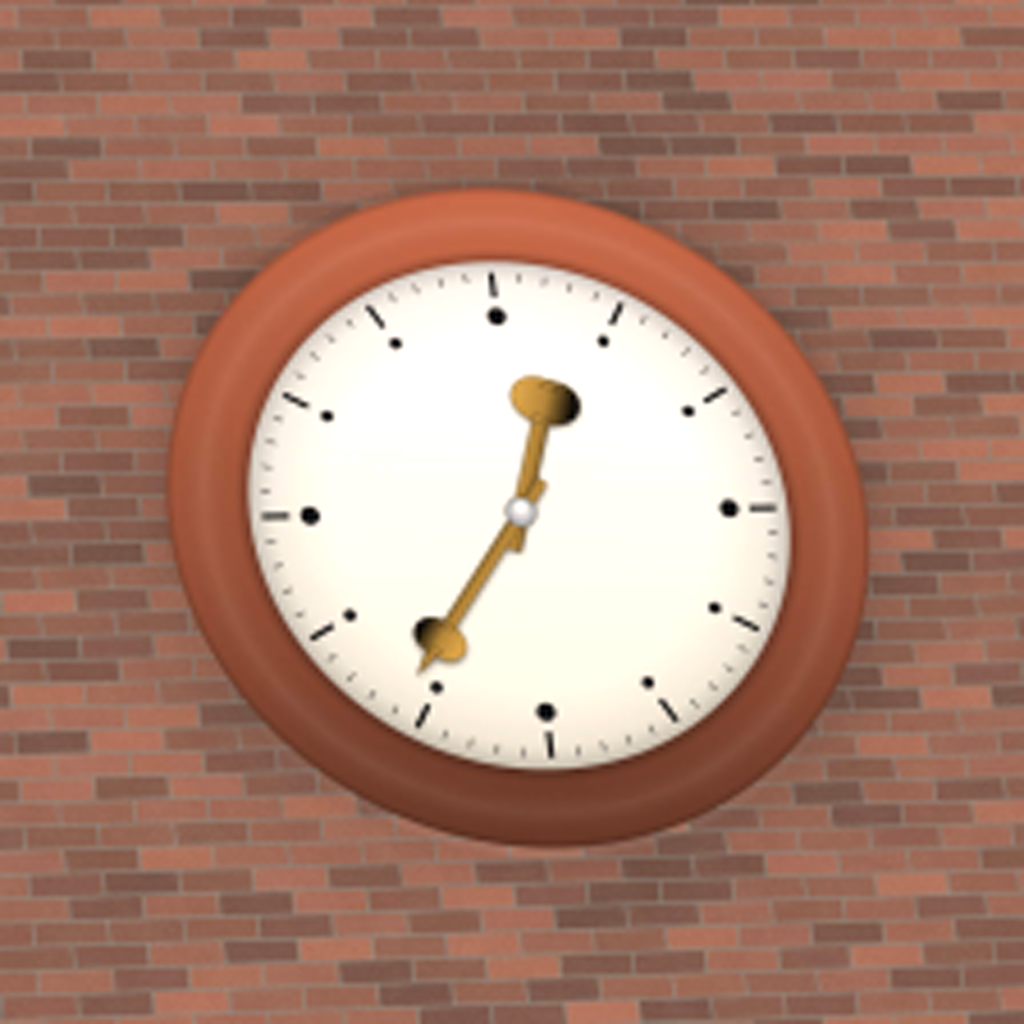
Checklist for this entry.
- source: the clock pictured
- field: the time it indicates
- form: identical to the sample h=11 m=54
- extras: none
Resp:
h=12 m=36
